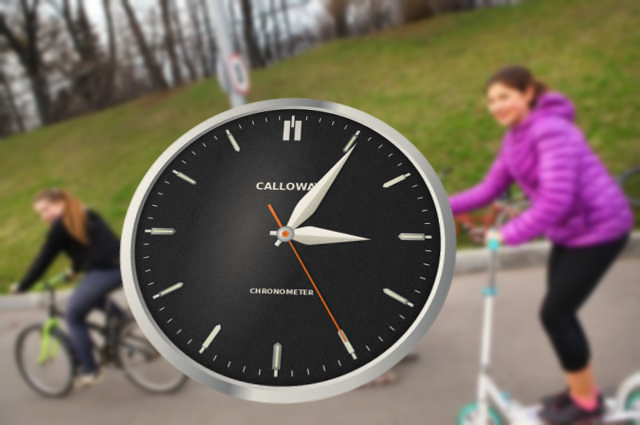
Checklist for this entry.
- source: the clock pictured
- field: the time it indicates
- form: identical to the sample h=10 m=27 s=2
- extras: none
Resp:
h=3 m=5 s=25
